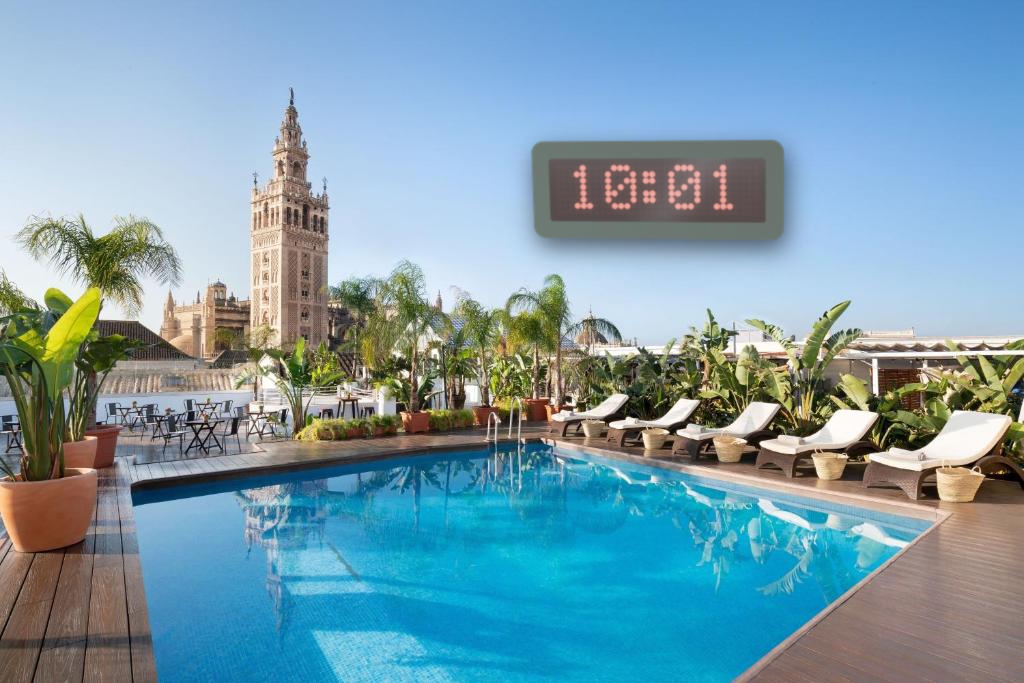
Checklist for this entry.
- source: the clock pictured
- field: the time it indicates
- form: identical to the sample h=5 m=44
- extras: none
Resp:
h=10 m=1
